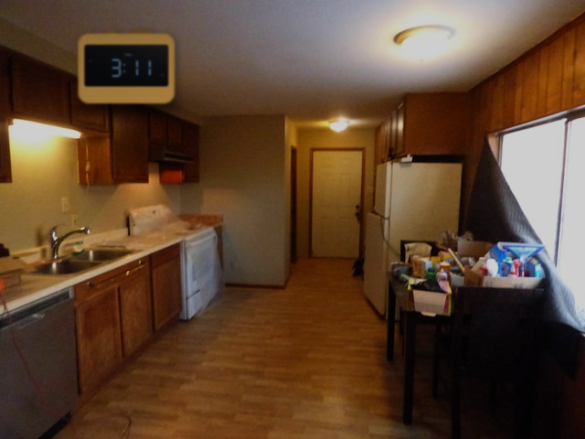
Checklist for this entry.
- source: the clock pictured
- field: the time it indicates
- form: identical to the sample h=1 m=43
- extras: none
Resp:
h=3 m=11
